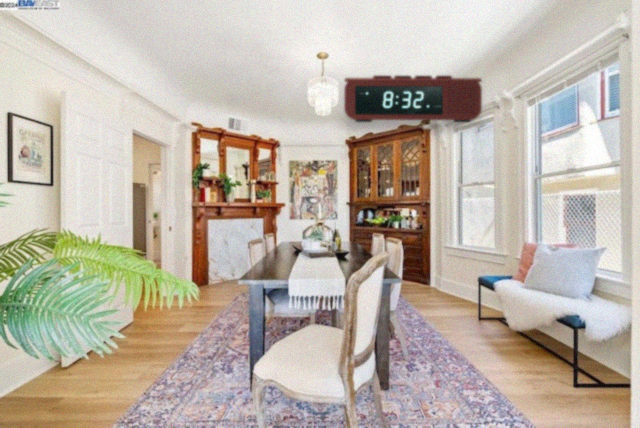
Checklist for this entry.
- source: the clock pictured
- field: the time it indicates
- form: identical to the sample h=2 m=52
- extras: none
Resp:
h=8 m=32
